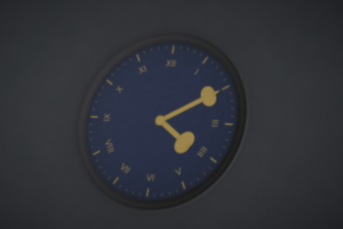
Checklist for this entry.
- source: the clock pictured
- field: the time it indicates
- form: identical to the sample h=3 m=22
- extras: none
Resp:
h=4 m=10
